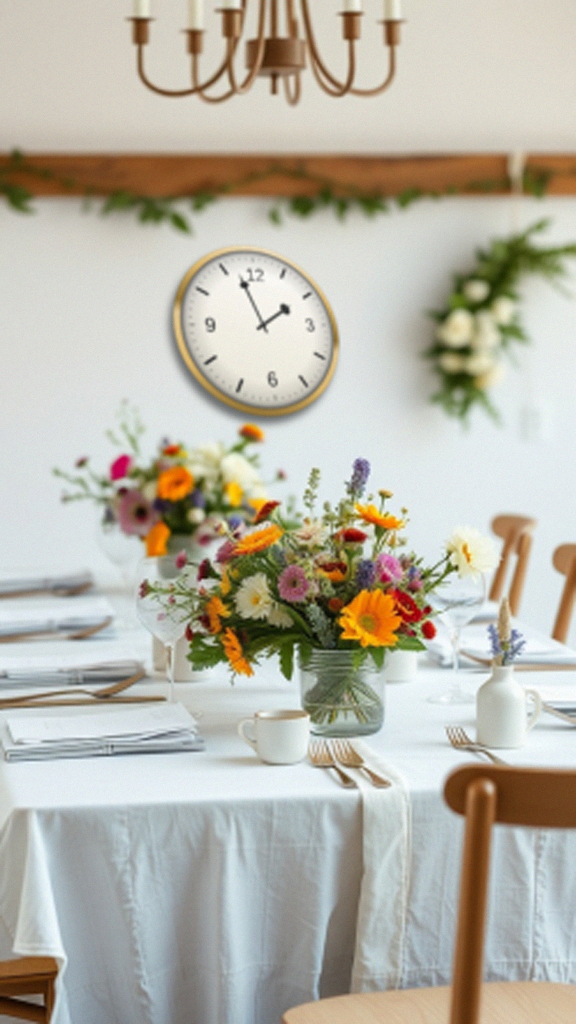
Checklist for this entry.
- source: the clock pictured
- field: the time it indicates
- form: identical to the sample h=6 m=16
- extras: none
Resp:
h=1 m=57
